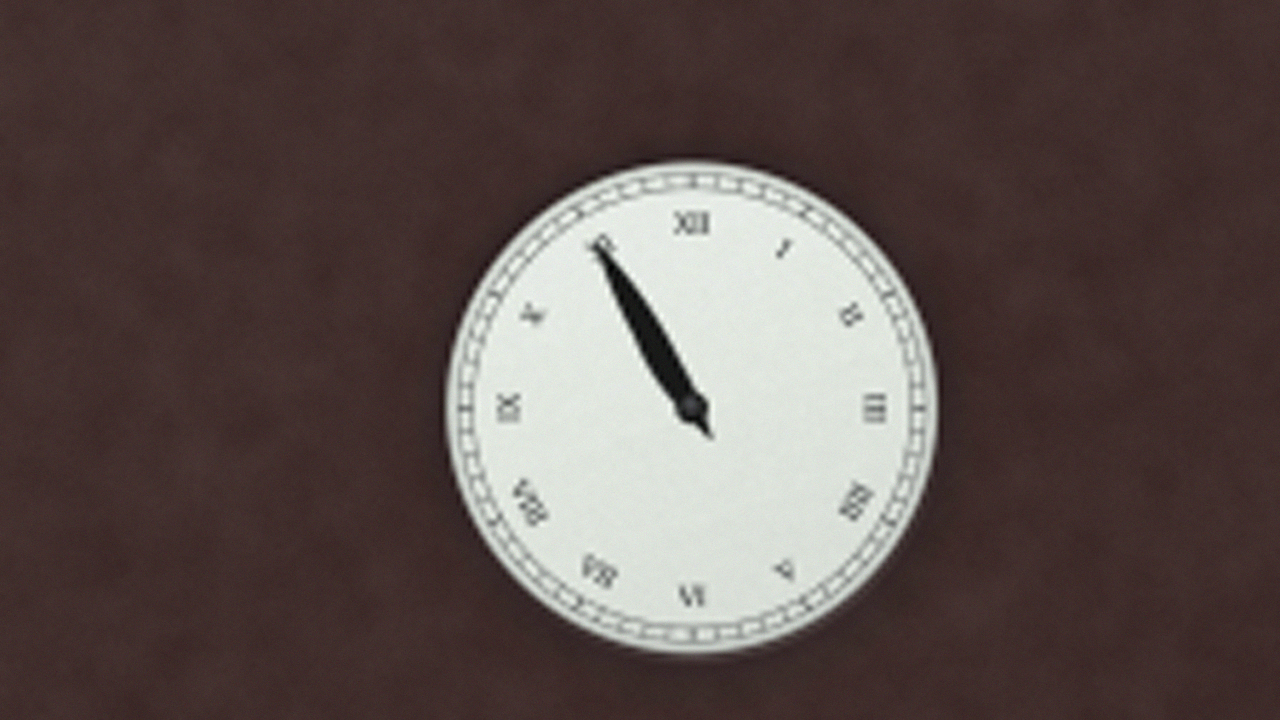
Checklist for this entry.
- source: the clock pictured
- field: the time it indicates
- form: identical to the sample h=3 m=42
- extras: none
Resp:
h=10 m=55
